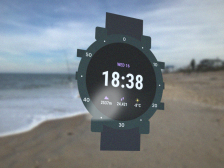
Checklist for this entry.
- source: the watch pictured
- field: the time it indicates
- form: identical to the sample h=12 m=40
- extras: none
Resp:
h=18 m=38
